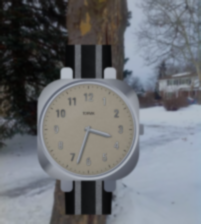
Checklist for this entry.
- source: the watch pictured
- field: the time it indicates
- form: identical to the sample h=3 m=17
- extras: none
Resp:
h=3 m=33
